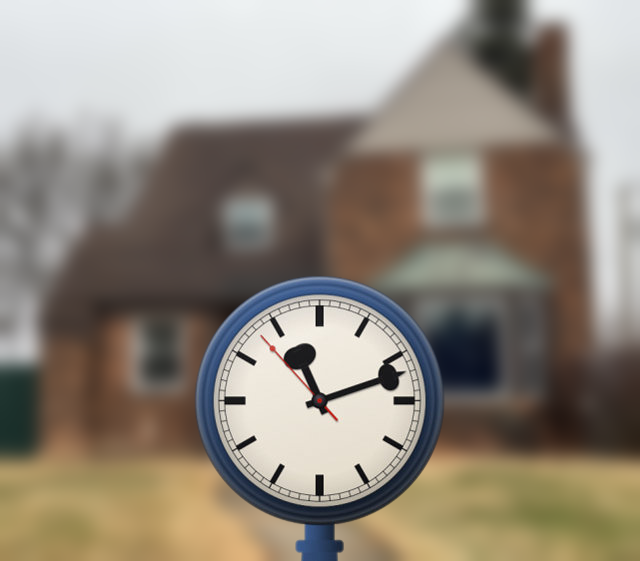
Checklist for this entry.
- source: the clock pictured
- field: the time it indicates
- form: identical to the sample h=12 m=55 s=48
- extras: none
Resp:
h=11 m=11 s=53
